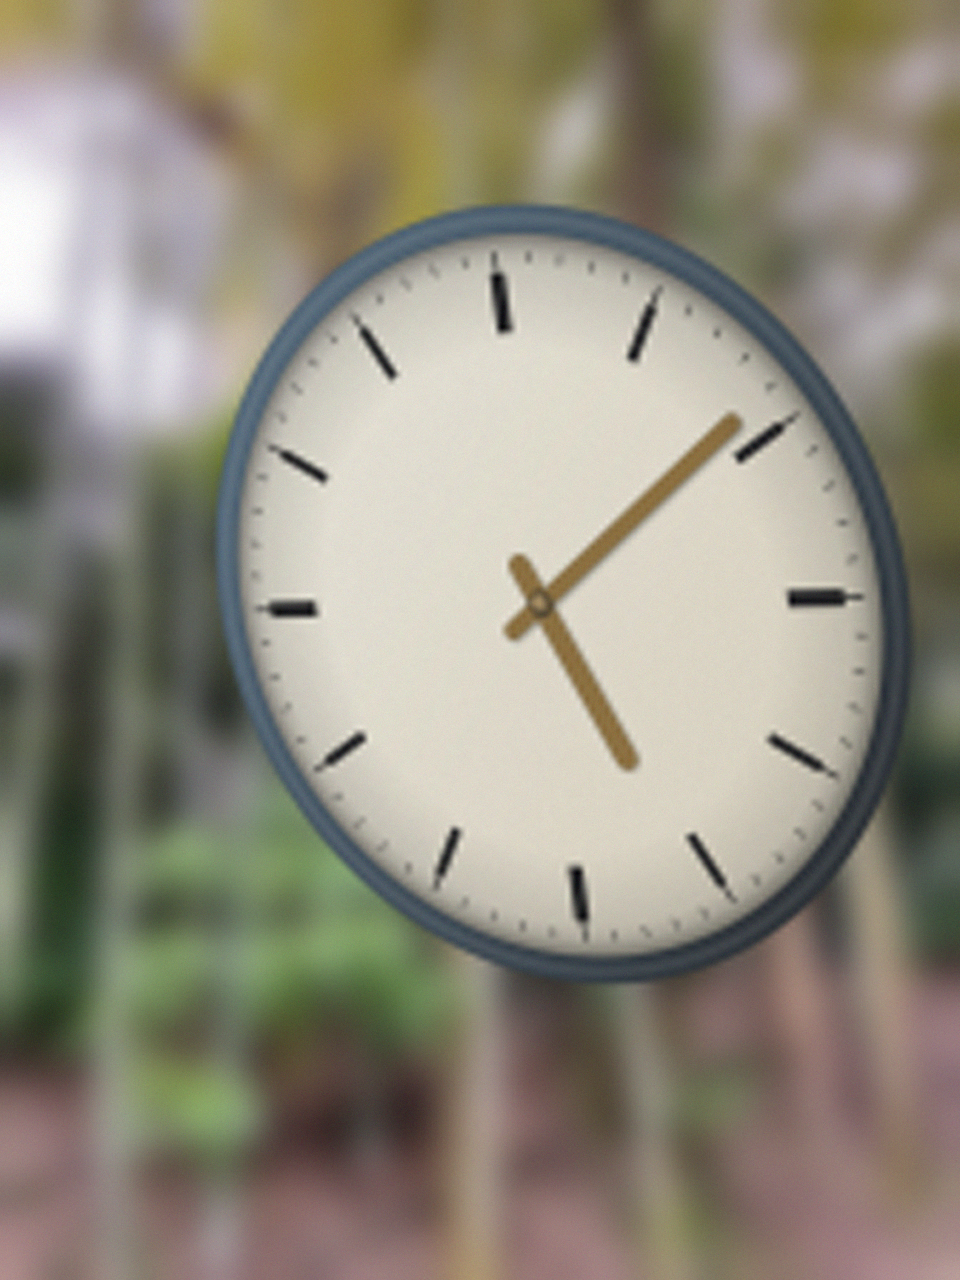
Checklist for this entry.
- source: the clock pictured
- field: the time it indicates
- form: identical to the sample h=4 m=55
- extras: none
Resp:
h=5 m=9
